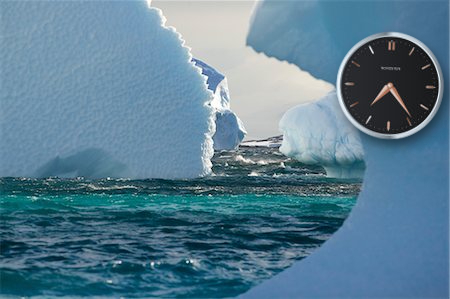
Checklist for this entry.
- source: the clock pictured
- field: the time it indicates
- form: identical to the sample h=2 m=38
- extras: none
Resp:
h=7 m=24
